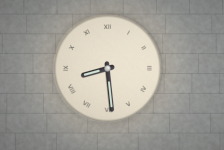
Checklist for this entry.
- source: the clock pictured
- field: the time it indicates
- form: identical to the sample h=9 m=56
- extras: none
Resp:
h=8 m=29
